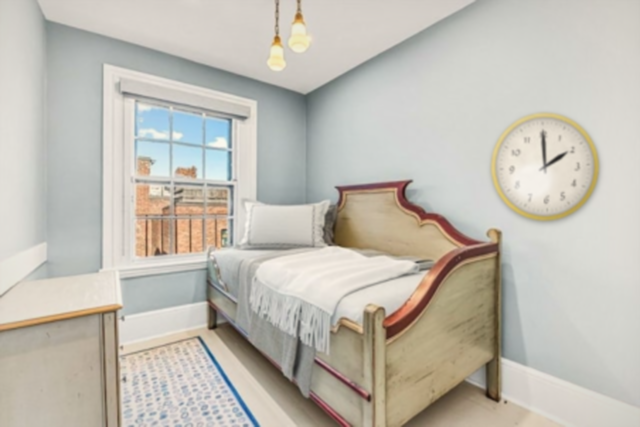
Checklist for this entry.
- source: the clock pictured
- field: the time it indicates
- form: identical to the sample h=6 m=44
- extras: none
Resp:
h=2 m=0
